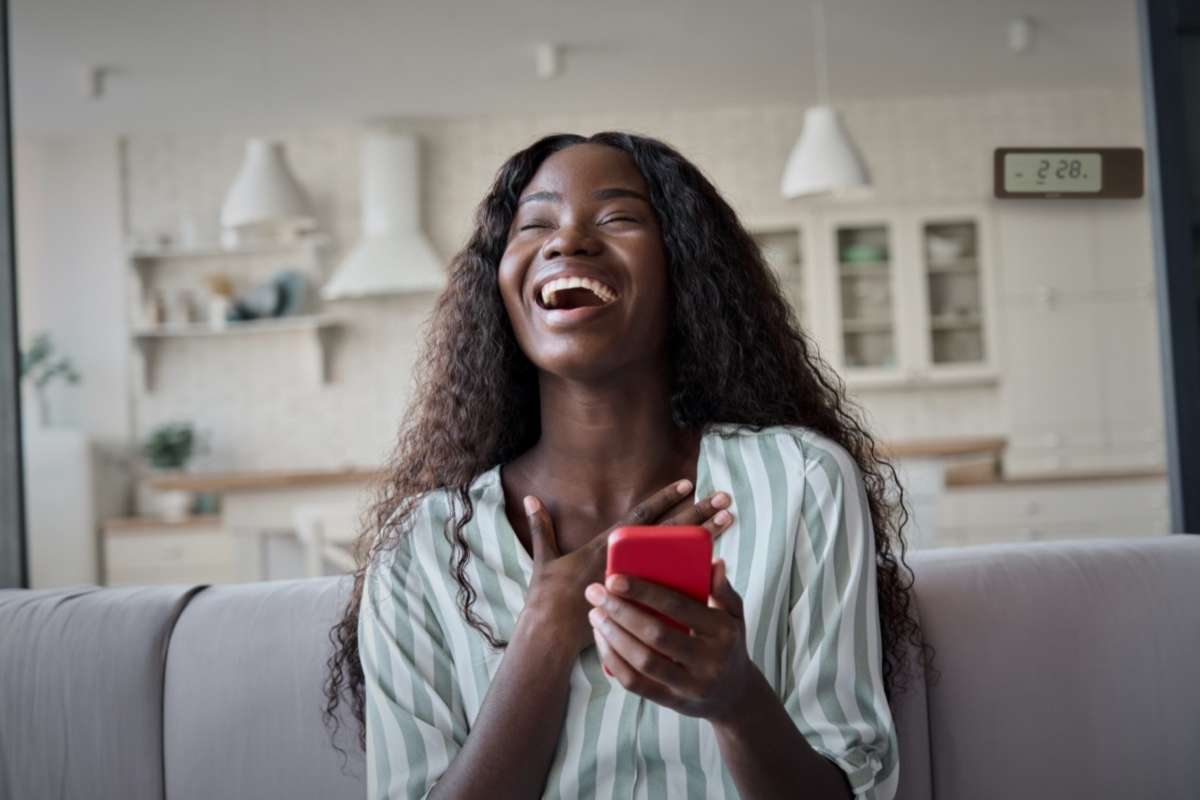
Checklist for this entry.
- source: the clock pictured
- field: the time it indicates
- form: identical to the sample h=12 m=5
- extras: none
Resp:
h=2 m=28
